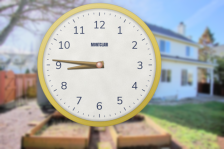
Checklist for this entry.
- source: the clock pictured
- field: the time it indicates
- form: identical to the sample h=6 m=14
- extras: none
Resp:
h=8 m=46
